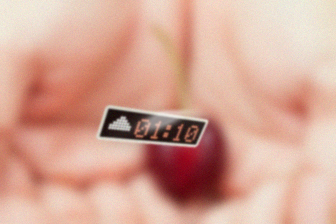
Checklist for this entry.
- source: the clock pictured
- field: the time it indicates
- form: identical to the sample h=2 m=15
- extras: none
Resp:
h=1 m=10
